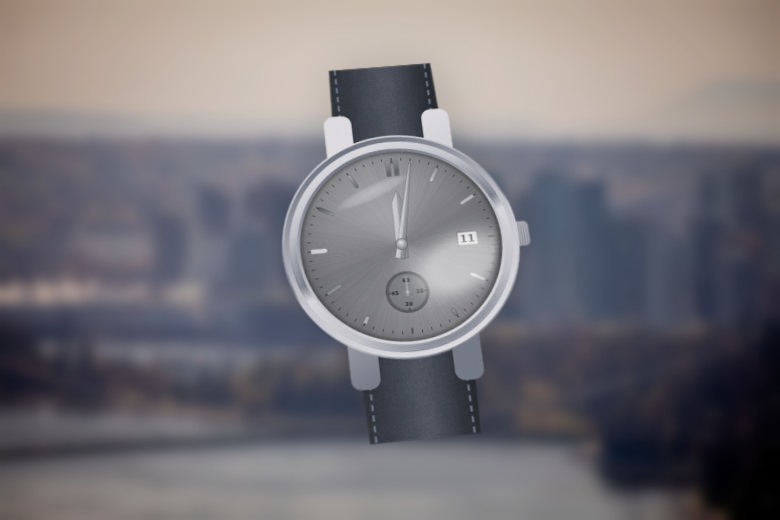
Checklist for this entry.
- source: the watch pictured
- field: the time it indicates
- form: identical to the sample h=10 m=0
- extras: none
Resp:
h=12 m=2
